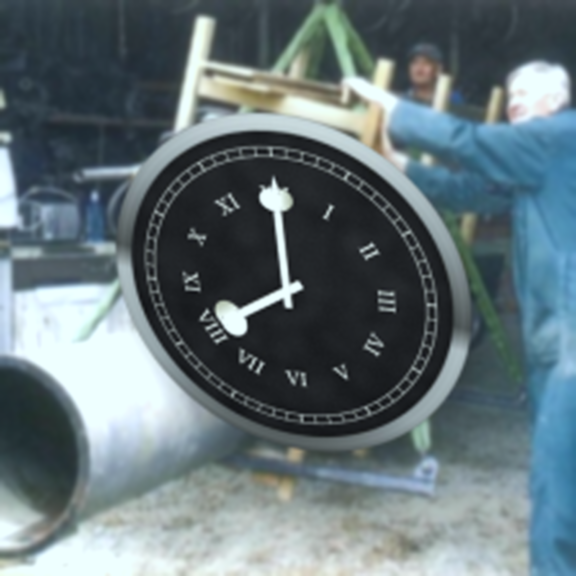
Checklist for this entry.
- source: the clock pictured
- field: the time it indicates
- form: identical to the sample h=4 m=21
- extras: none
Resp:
h=8 m=0
